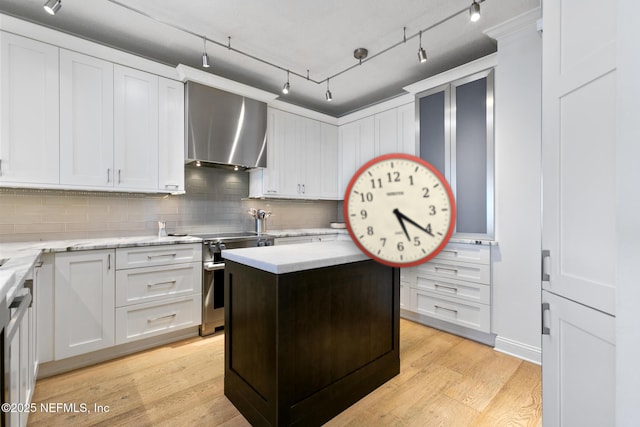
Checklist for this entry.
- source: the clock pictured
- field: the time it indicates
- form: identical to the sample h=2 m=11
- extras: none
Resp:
h=5 m=21
